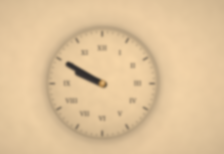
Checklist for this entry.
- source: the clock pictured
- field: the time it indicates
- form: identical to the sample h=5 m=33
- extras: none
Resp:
h=9 m=50
